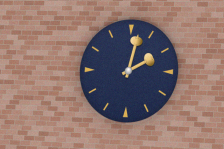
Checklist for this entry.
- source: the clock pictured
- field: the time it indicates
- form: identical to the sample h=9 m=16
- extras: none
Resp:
h=2 m=2
